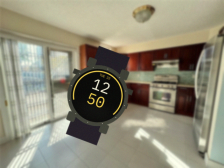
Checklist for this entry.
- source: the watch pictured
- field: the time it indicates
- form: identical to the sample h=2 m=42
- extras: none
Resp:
h=12 m=50
